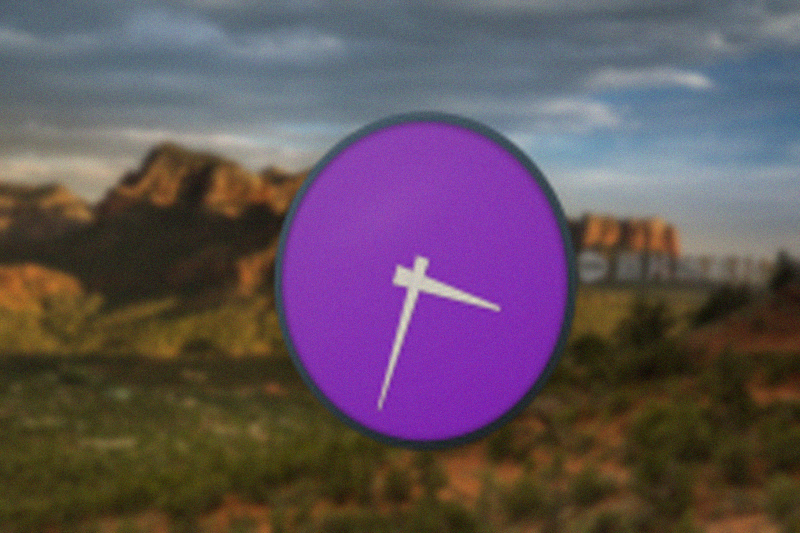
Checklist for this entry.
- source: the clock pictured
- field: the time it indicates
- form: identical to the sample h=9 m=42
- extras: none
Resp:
h=3 m=33
